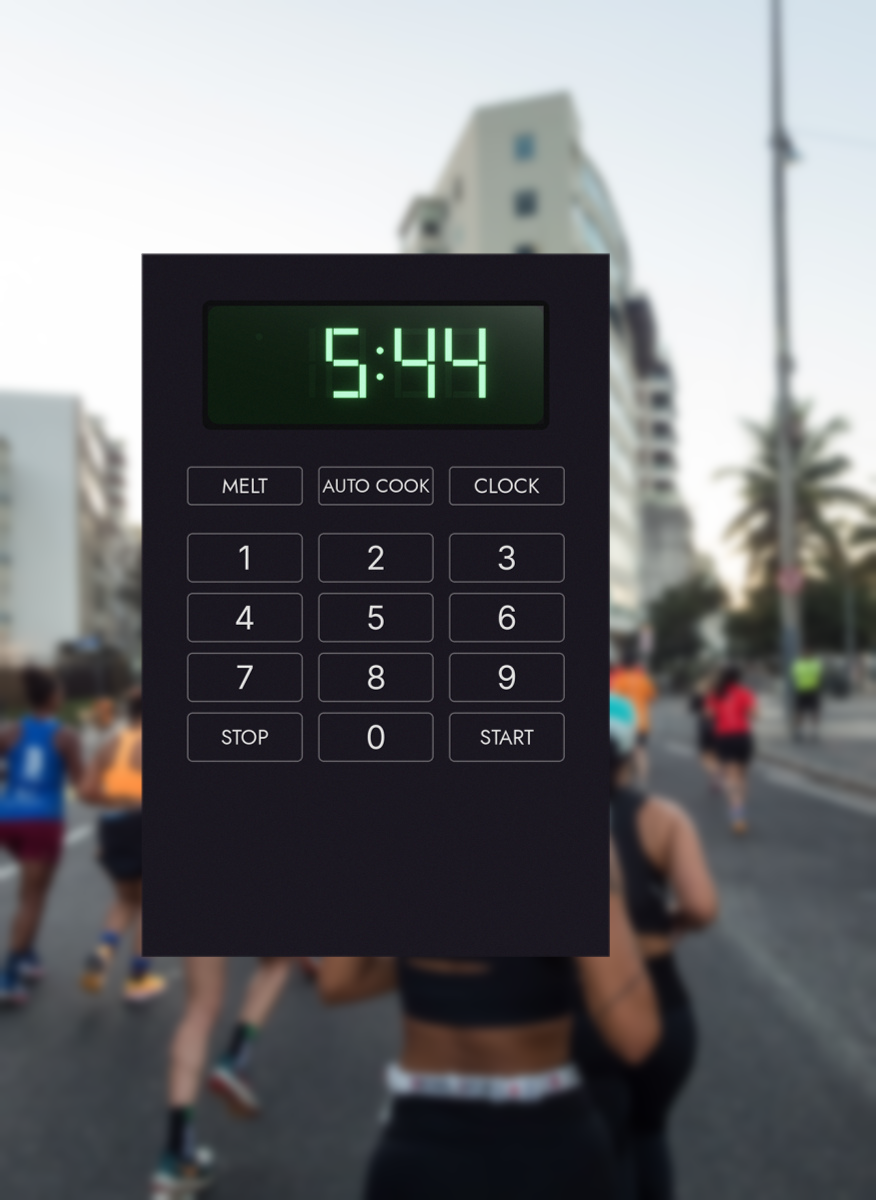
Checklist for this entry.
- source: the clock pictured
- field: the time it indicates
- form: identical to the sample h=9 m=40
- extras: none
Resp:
h=5 m=44
